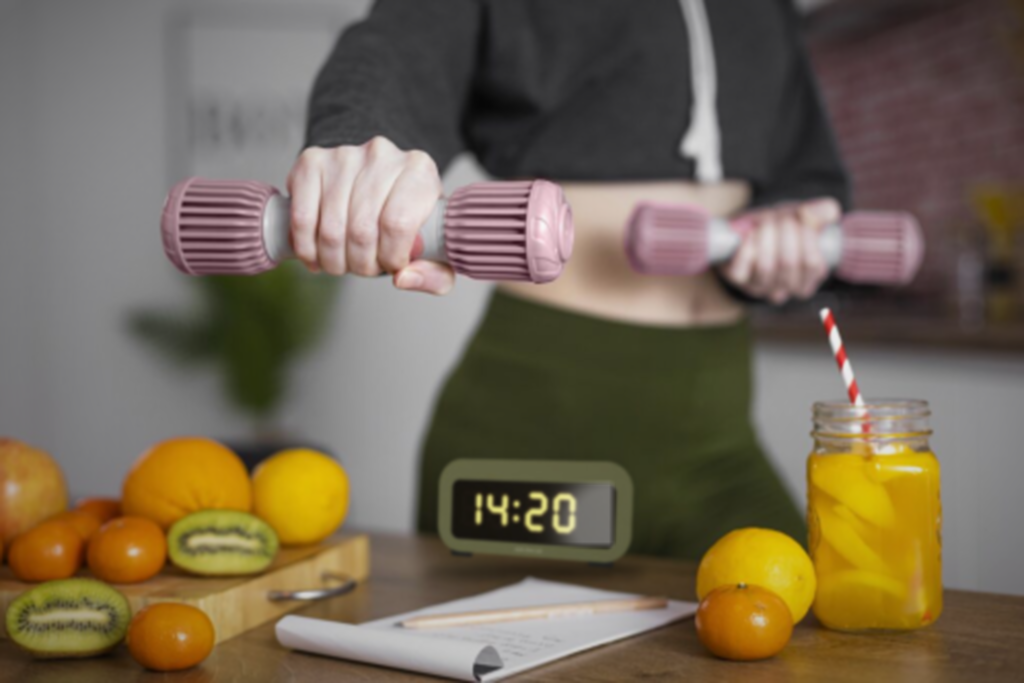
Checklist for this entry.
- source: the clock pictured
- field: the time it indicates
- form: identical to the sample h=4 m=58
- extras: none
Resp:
h=14 m=20
